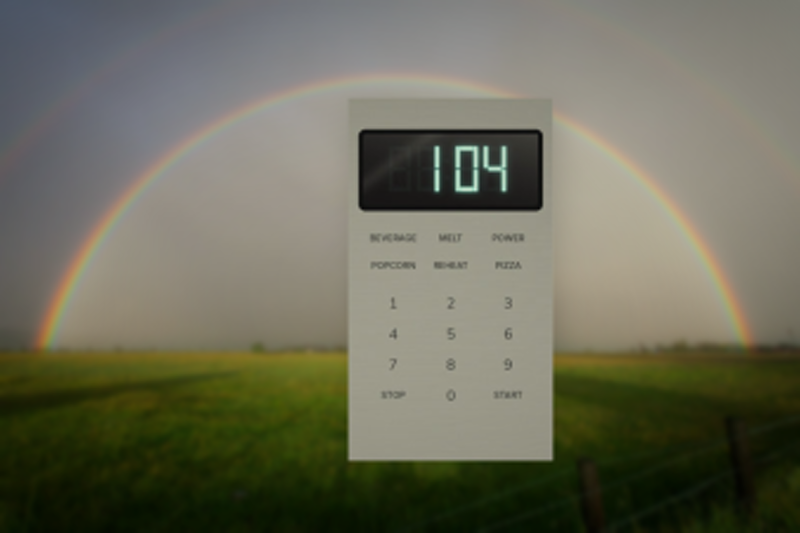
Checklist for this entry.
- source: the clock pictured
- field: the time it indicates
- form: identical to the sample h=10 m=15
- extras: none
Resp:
h=1 m=4
